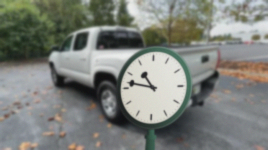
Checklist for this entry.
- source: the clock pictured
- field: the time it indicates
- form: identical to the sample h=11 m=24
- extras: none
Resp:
h=10 m=47
